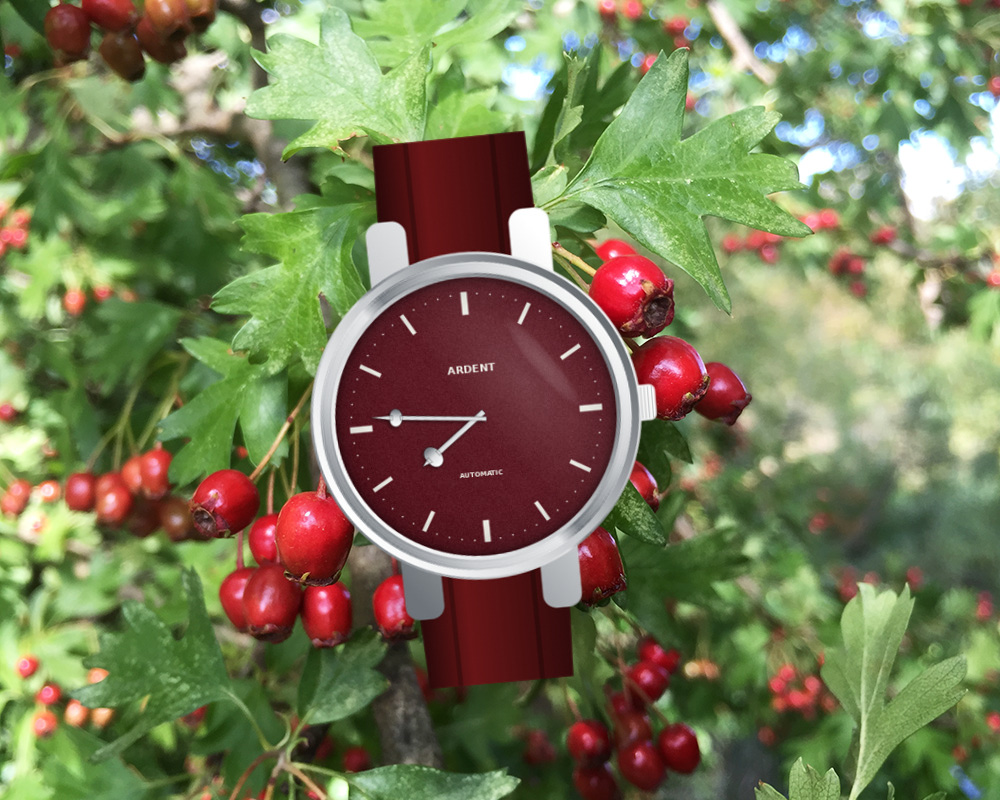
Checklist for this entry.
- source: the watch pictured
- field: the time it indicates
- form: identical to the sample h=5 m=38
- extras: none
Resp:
h=7 m=46
